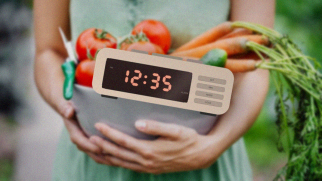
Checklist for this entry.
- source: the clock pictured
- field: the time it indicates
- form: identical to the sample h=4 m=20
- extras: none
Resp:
h=12 m=35
